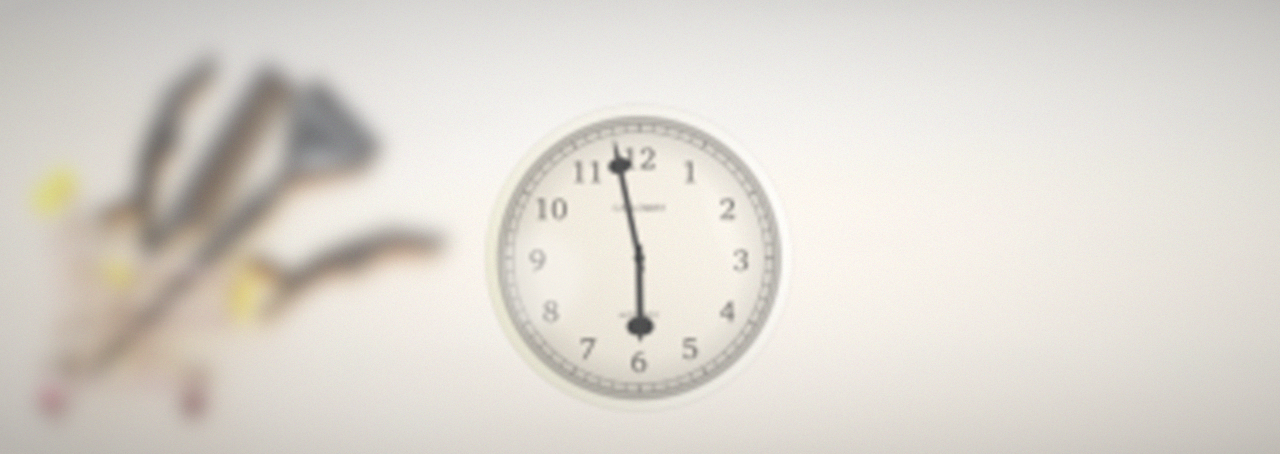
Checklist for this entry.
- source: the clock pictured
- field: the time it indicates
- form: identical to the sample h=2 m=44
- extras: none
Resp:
h=5 m=58
